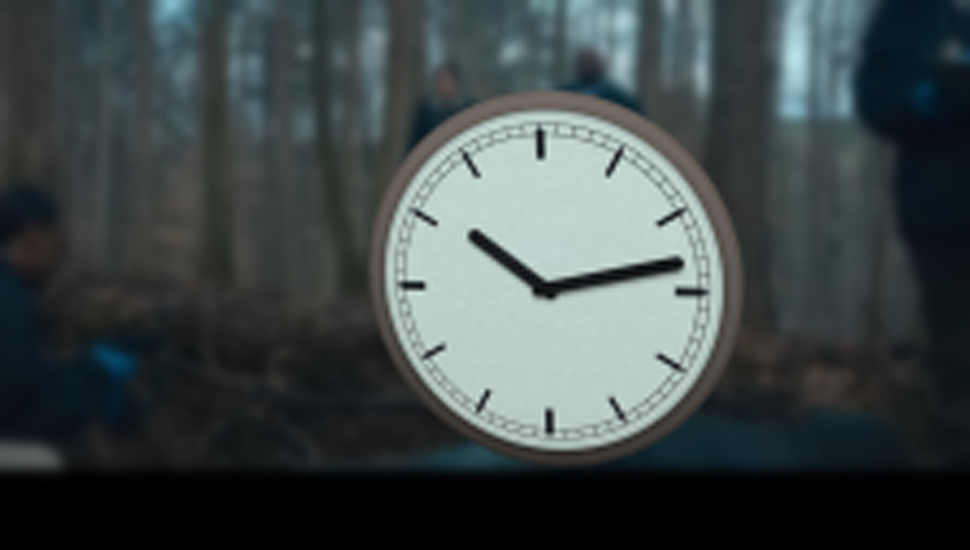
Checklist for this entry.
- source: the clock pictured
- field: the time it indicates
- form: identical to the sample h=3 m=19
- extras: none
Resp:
h=10 m=13
